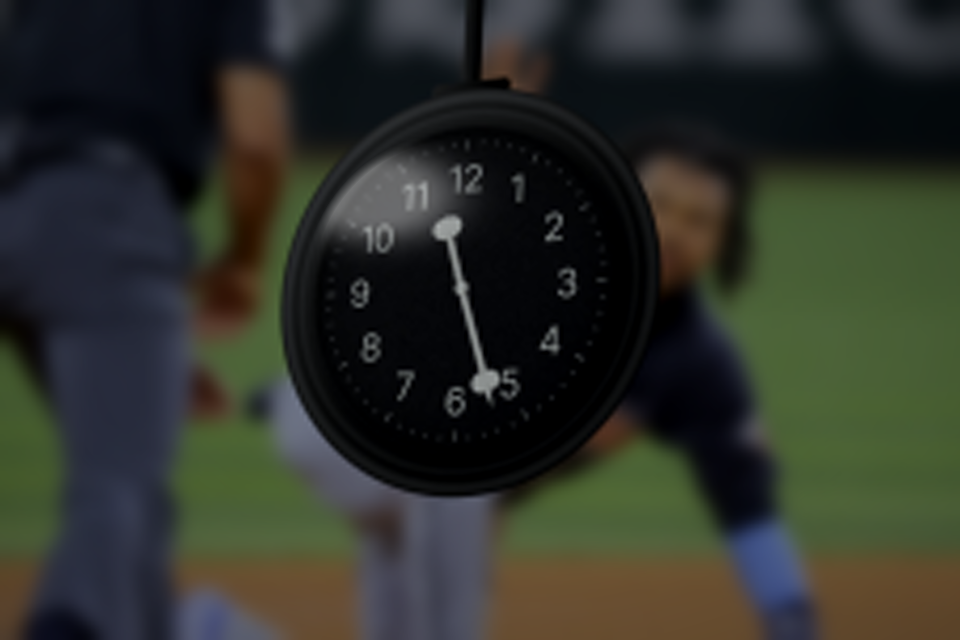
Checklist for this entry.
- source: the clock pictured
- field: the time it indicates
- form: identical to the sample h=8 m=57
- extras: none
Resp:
h=11 m=27
